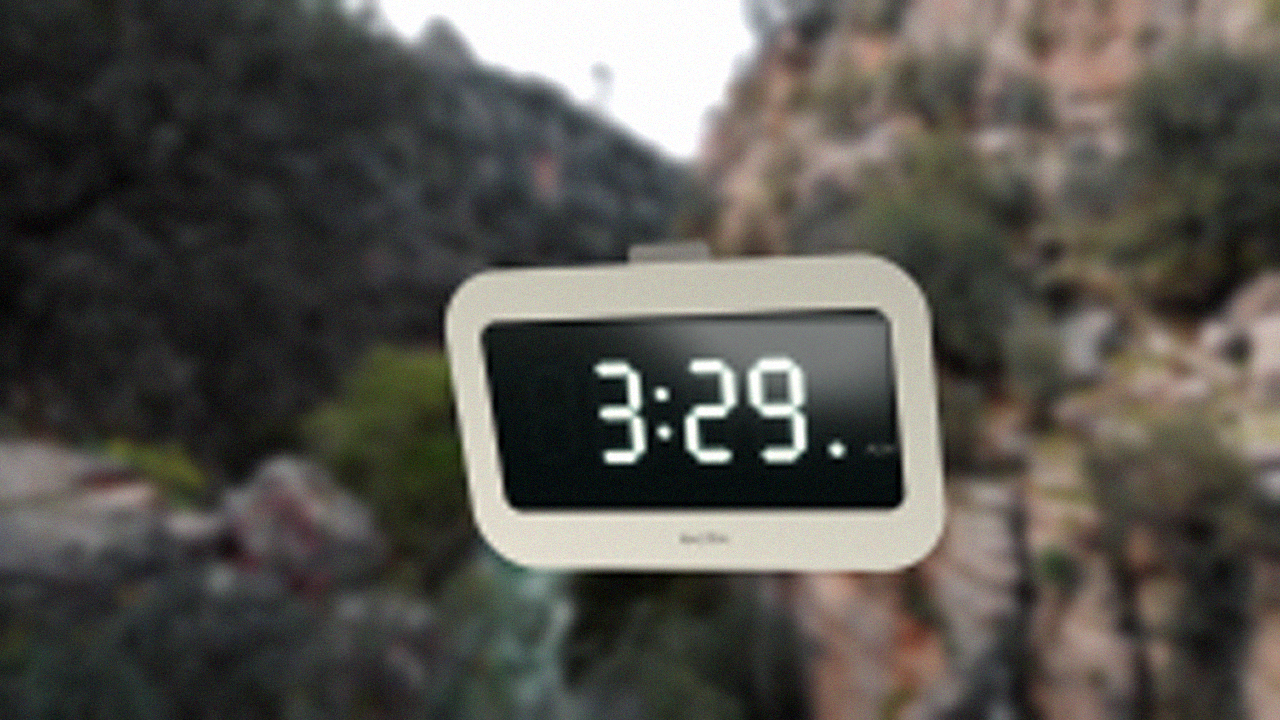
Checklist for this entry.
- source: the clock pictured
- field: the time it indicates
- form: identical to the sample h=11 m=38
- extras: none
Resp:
h=3 m=29
